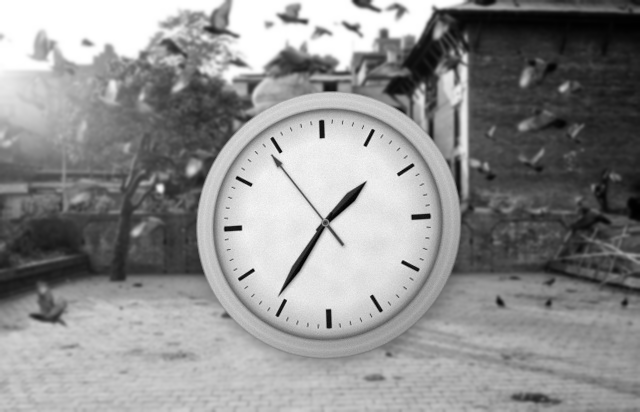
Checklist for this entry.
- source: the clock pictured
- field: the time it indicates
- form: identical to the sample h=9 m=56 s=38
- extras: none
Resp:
h=1 m=35 s=54
